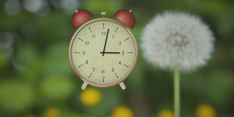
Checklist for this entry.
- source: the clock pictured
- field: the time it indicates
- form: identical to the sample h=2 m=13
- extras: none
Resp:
h=3 m=2
